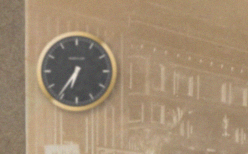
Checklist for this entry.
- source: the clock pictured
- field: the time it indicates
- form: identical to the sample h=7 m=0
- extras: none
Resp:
h=6 m=36
